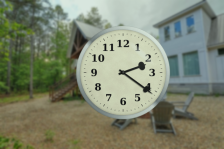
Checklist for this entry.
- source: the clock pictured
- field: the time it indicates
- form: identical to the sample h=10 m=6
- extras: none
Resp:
h=2 m=21
